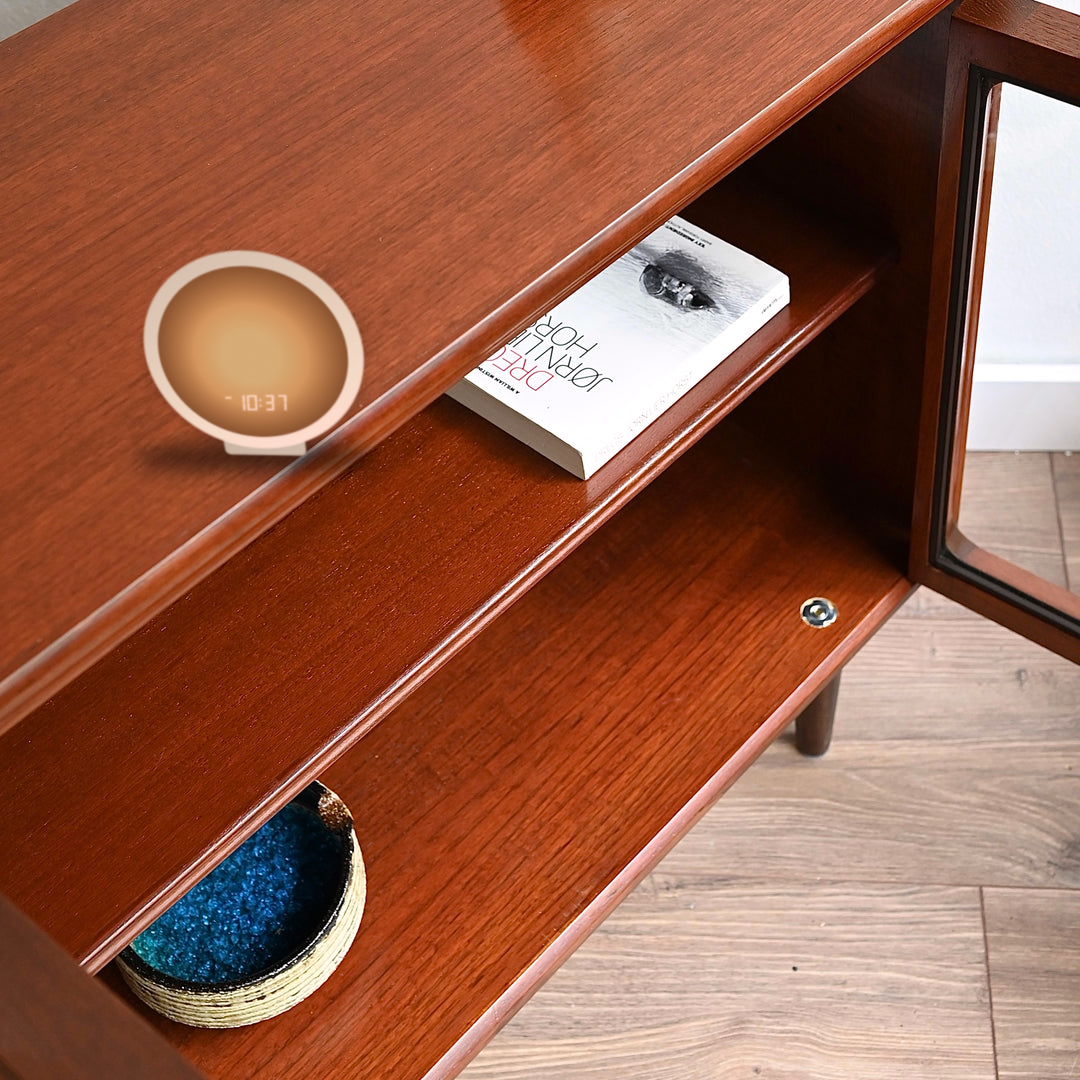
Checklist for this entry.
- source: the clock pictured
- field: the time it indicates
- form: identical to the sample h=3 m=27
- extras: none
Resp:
h=10 m=37
